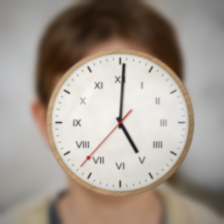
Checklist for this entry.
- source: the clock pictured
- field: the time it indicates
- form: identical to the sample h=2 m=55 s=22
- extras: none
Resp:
h=5 m=0 s=37
